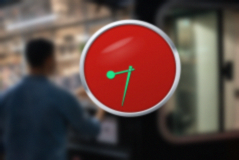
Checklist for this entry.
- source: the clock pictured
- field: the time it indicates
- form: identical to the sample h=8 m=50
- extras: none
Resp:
h=8 m=32
